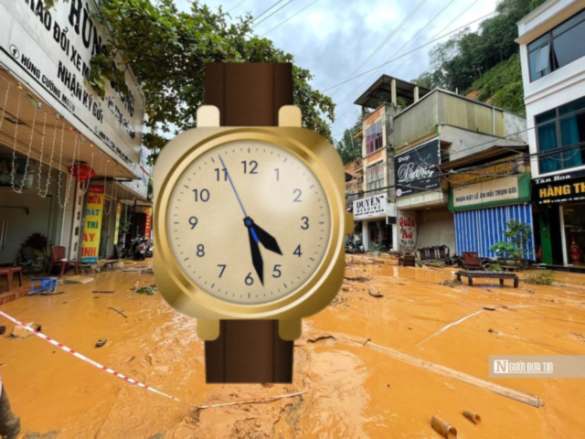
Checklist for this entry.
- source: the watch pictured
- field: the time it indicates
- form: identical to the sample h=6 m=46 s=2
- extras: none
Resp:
h=4 m=27 s=56
